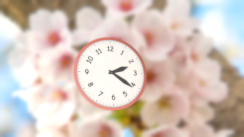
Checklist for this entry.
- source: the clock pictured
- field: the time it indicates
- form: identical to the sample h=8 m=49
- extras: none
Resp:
h=2 m=21
